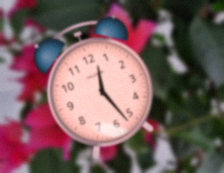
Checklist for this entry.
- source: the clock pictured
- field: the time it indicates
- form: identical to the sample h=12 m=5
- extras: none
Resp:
h=12 m=27
